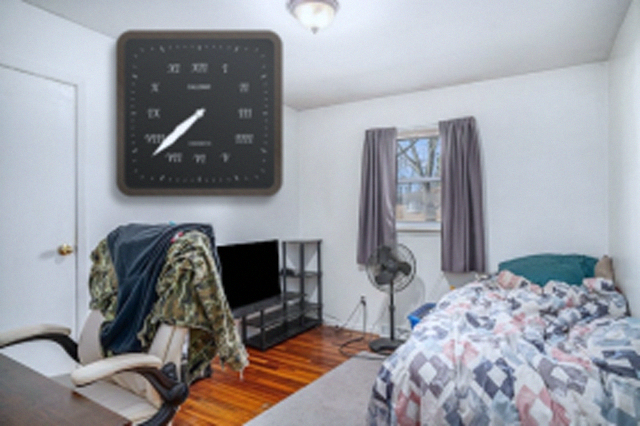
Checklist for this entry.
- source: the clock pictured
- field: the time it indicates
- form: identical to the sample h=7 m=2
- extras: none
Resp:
h=7 m=38
